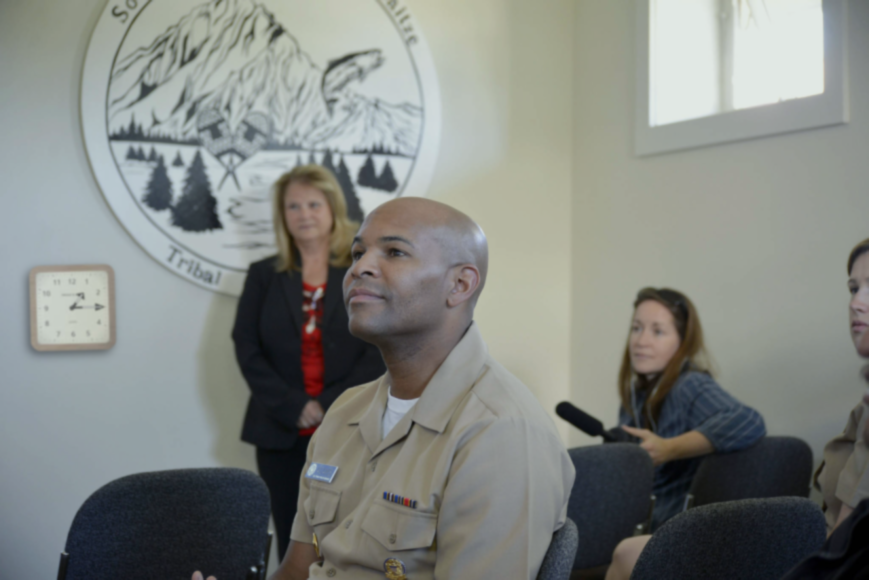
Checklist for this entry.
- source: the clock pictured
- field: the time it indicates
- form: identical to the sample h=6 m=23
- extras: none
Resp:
h=1 m=15
